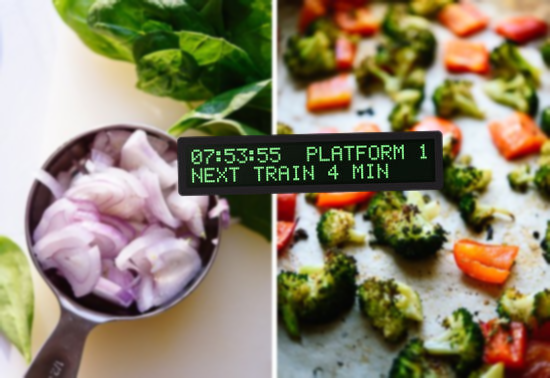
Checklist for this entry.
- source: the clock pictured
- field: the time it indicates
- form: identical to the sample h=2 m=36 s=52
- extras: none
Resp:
h=7 m=53 s=55
